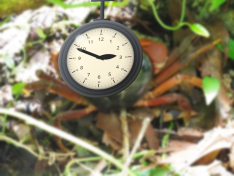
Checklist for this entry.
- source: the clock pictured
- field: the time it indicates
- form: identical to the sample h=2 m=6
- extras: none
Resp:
h=2 m=49
